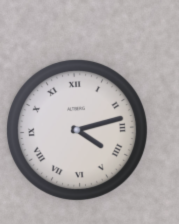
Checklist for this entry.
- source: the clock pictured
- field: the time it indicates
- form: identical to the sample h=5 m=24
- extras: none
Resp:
h=4 m=13
